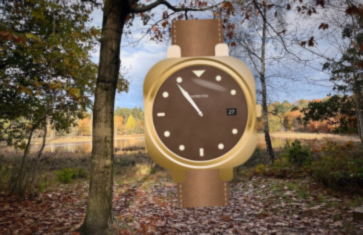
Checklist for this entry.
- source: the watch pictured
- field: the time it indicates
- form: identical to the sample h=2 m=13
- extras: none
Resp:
h=10 m=54
